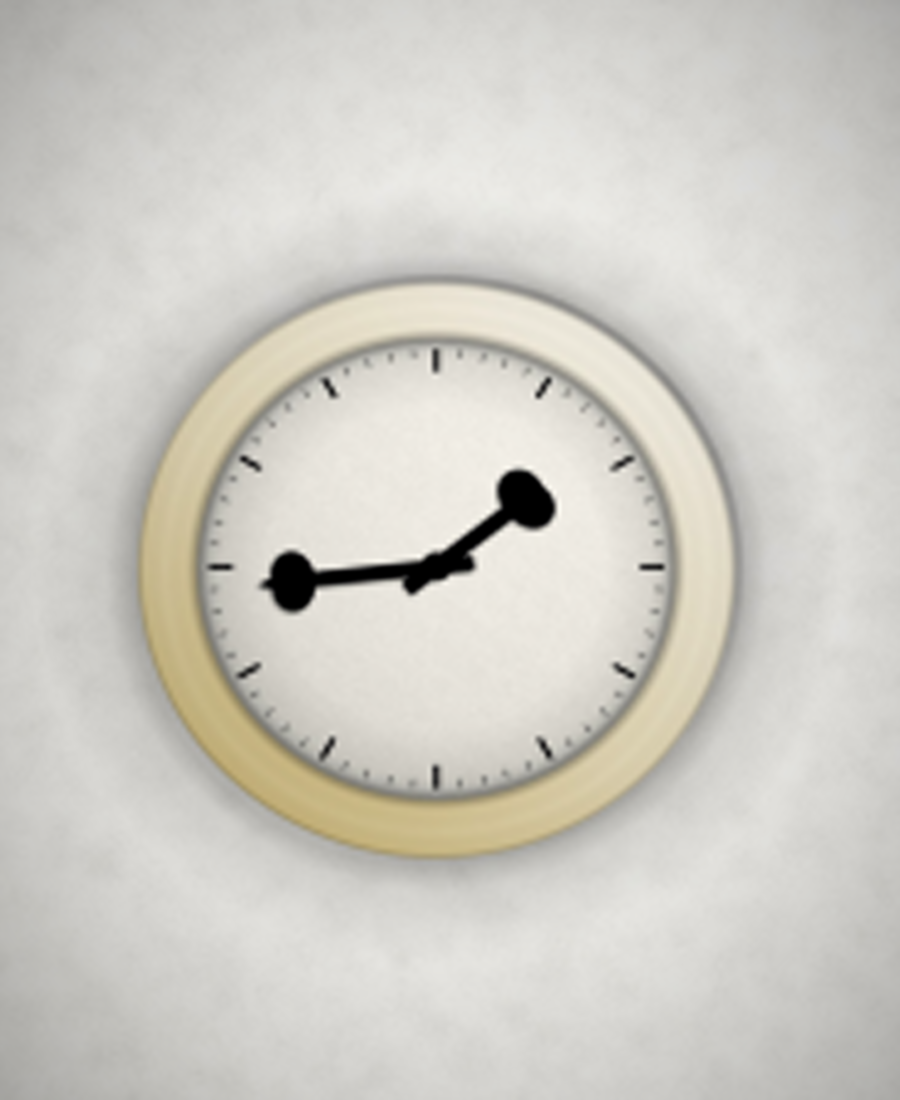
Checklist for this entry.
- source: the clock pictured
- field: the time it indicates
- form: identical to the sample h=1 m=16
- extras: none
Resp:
h=1 m=44
